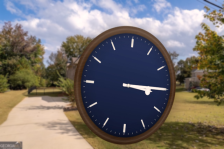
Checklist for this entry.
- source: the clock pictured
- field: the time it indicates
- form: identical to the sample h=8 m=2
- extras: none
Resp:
h=3 m=15
